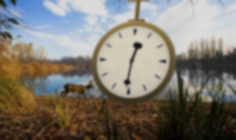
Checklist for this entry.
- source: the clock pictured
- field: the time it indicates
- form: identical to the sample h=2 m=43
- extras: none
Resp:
h=12 m=31
